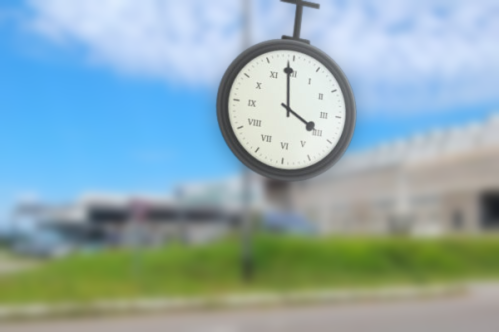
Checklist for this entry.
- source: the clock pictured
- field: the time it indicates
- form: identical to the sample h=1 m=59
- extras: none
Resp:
h=3 m=59
